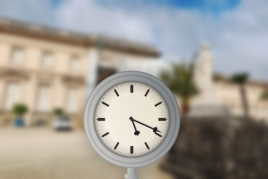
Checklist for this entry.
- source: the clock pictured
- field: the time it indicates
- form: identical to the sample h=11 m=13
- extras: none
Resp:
h=5 m=19
